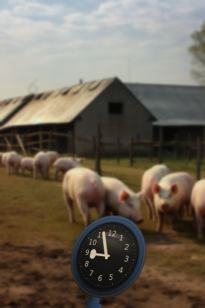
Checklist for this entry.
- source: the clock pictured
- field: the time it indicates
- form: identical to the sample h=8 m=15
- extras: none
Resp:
h=8 m=56
